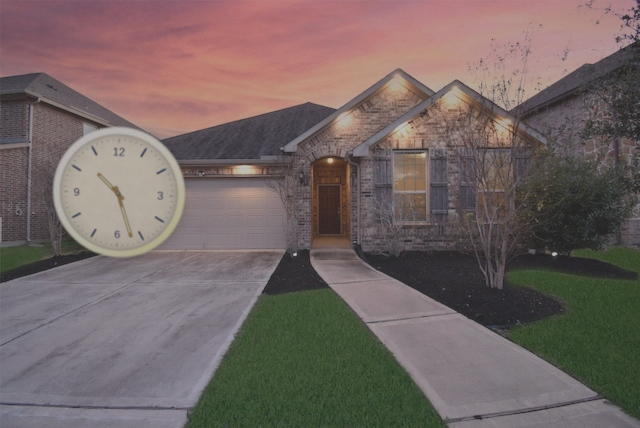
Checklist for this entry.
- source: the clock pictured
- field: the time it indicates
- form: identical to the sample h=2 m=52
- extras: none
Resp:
h=10 m=27
